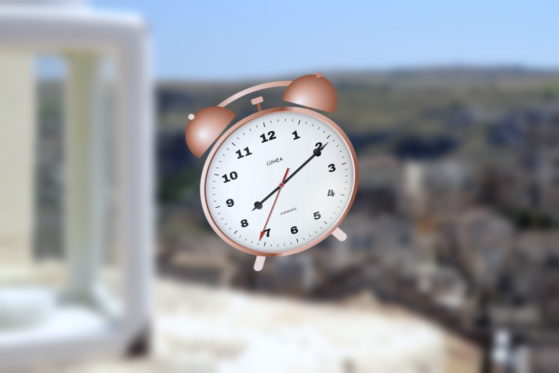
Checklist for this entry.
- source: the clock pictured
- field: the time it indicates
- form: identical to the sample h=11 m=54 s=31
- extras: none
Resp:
h=8 m=10 s=36
